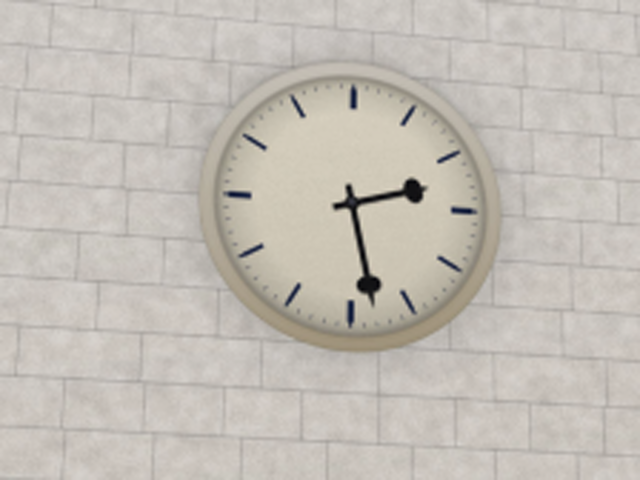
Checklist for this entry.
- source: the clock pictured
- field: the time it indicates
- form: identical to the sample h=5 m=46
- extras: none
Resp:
h=2 m=28
